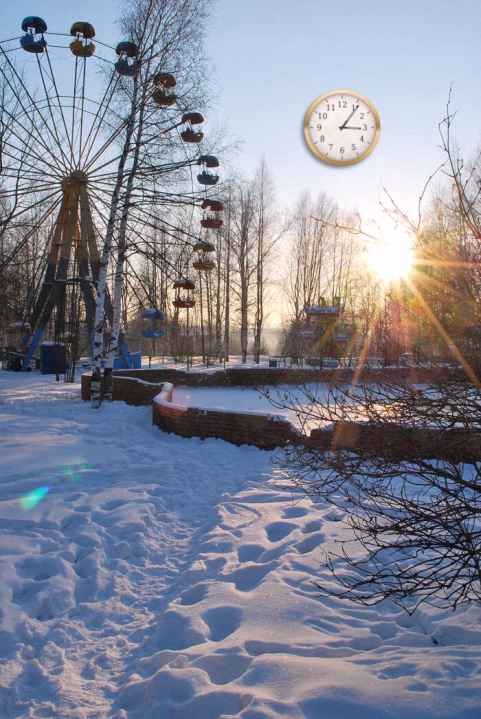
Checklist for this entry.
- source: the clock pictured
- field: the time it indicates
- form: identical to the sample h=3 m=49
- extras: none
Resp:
h=3 m=6
